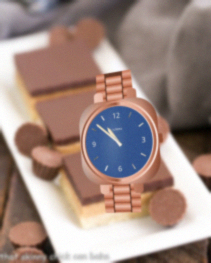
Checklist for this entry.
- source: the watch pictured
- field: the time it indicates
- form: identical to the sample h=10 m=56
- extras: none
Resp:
h=10 m=52
